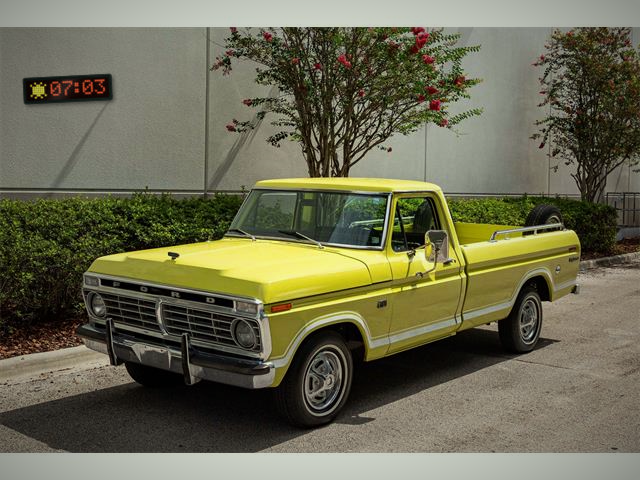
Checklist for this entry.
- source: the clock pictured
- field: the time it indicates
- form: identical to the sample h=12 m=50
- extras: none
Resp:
h=7 m=3
